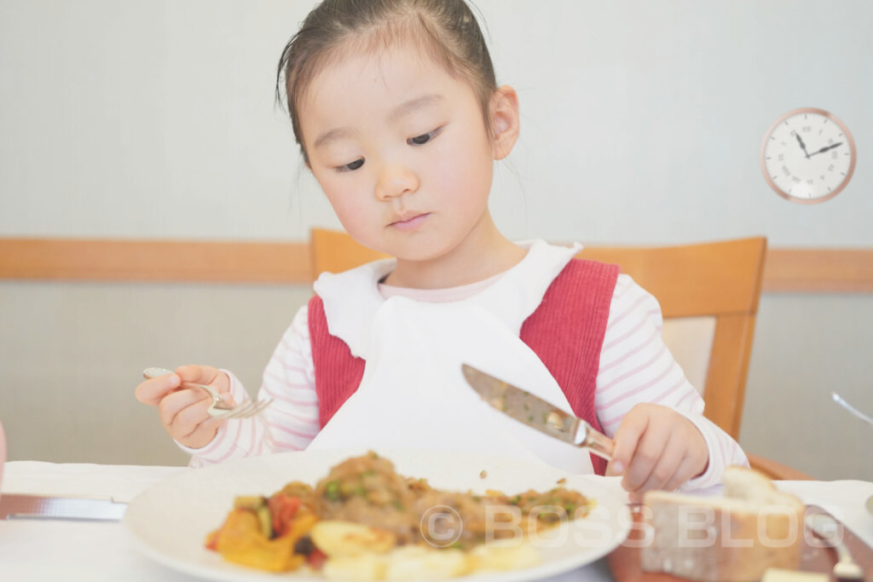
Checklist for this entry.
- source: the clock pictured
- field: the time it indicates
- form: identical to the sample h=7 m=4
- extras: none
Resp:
h=11 m=12
